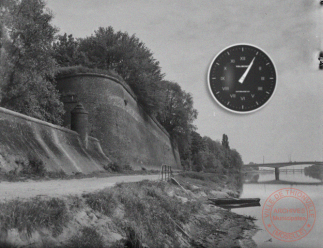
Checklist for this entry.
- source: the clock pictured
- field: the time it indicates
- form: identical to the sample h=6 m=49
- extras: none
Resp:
h=1 m=5
